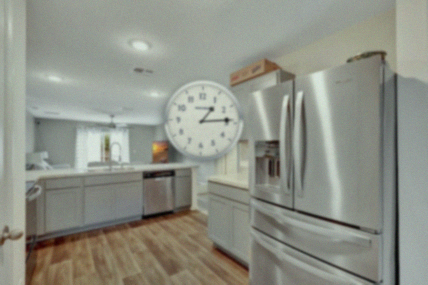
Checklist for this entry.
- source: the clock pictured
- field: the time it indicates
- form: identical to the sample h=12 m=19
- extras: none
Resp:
h=1 m=14
